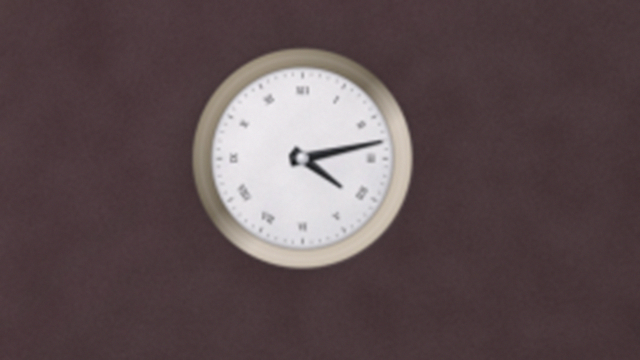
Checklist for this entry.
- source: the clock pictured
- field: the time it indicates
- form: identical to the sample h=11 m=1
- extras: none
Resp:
h=4 m=13
